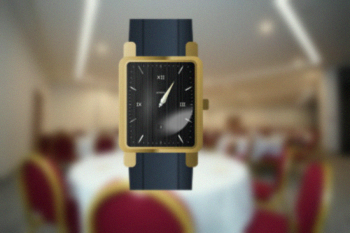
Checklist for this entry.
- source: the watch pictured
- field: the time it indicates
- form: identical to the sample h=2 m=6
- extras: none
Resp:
h=1 m=5
